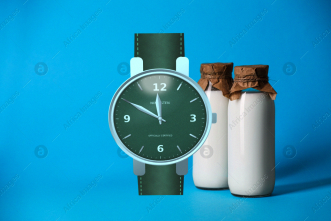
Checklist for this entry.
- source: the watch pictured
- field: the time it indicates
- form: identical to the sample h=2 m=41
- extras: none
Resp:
h=11 m=50
